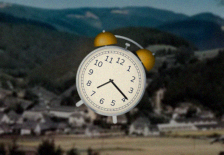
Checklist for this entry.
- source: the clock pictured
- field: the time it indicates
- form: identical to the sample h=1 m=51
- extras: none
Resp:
h=7 m=19
